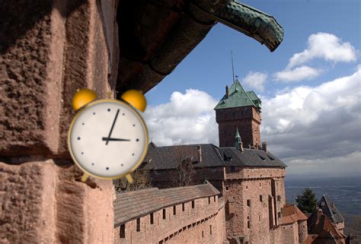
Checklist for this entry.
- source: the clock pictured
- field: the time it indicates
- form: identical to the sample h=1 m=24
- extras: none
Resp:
h=3 m=3
